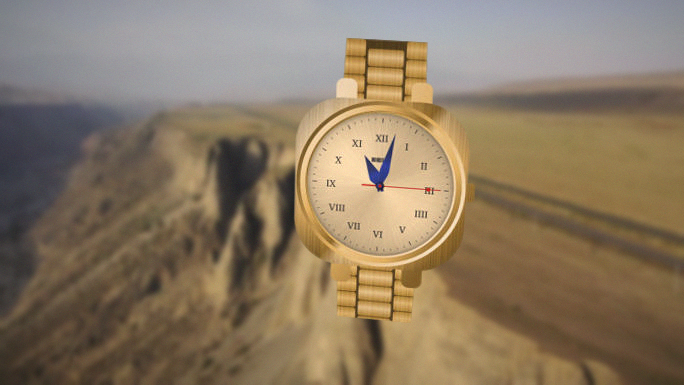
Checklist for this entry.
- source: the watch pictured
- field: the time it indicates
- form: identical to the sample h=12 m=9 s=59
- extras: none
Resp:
h=11 m=2 s=15
